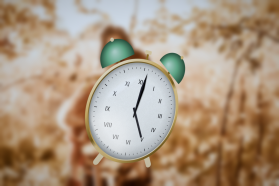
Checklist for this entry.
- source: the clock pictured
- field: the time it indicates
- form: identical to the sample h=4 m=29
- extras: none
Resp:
h=5 m=1
